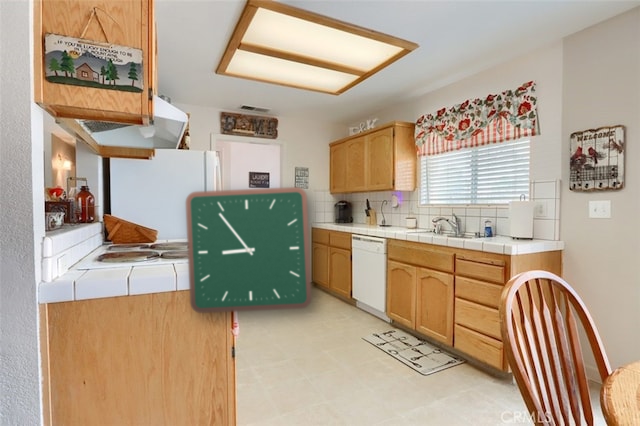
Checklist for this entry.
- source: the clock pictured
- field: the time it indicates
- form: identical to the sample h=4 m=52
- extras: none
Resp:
h=8 m=54
